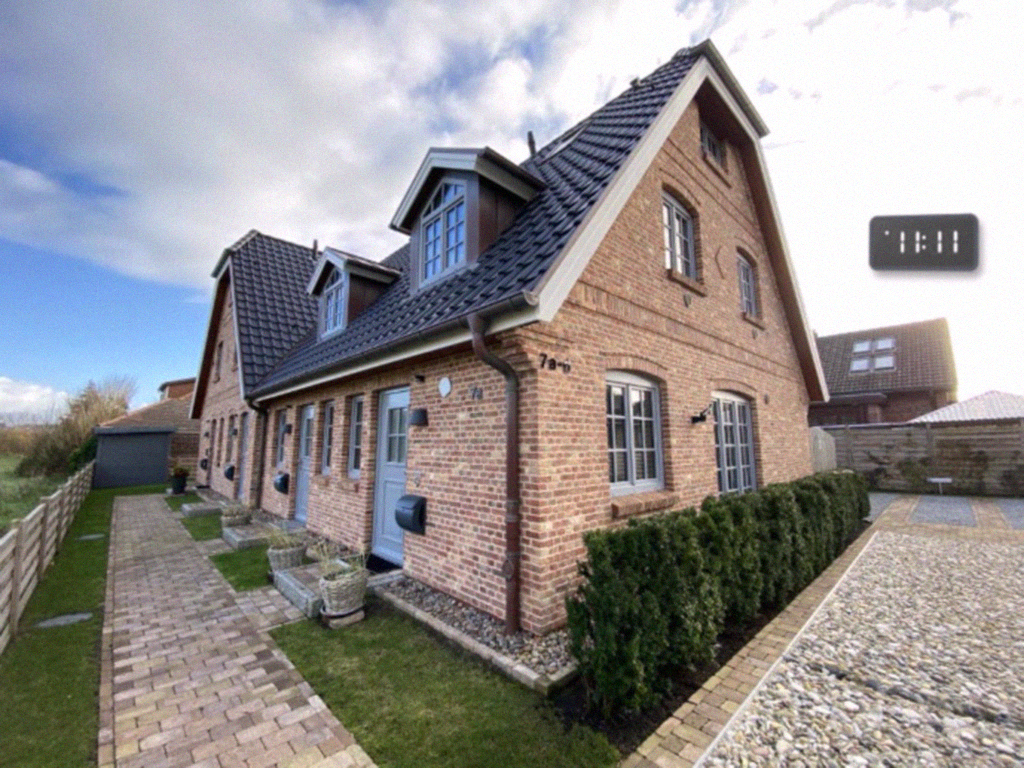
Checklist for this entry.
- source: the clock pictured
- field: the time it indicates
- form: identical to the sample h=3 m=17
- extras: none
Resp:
h=11 m=11
